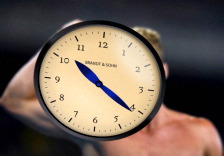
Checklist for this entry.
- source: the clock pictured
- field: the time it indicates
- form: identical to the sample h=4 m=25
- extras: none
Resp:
h=10 m=21
